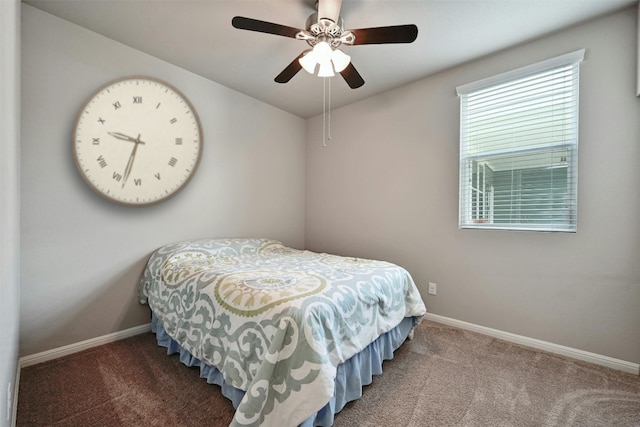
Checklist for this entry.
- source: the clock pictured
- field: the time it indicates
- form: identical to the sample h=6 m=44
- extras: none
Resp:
h=9 m=33
